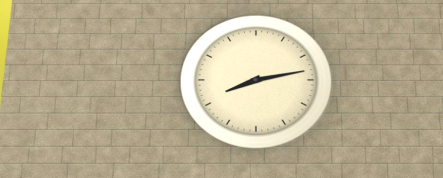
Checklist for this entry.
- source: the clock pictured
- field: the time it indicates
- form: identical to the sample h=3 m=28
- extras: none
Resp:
h=8 m=13
